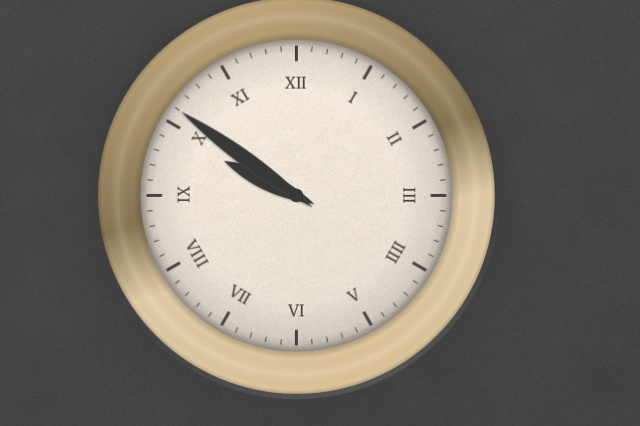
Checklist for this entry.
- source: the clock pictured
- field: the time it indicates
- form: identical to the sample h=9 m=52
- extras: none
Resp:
h=9 m=51
